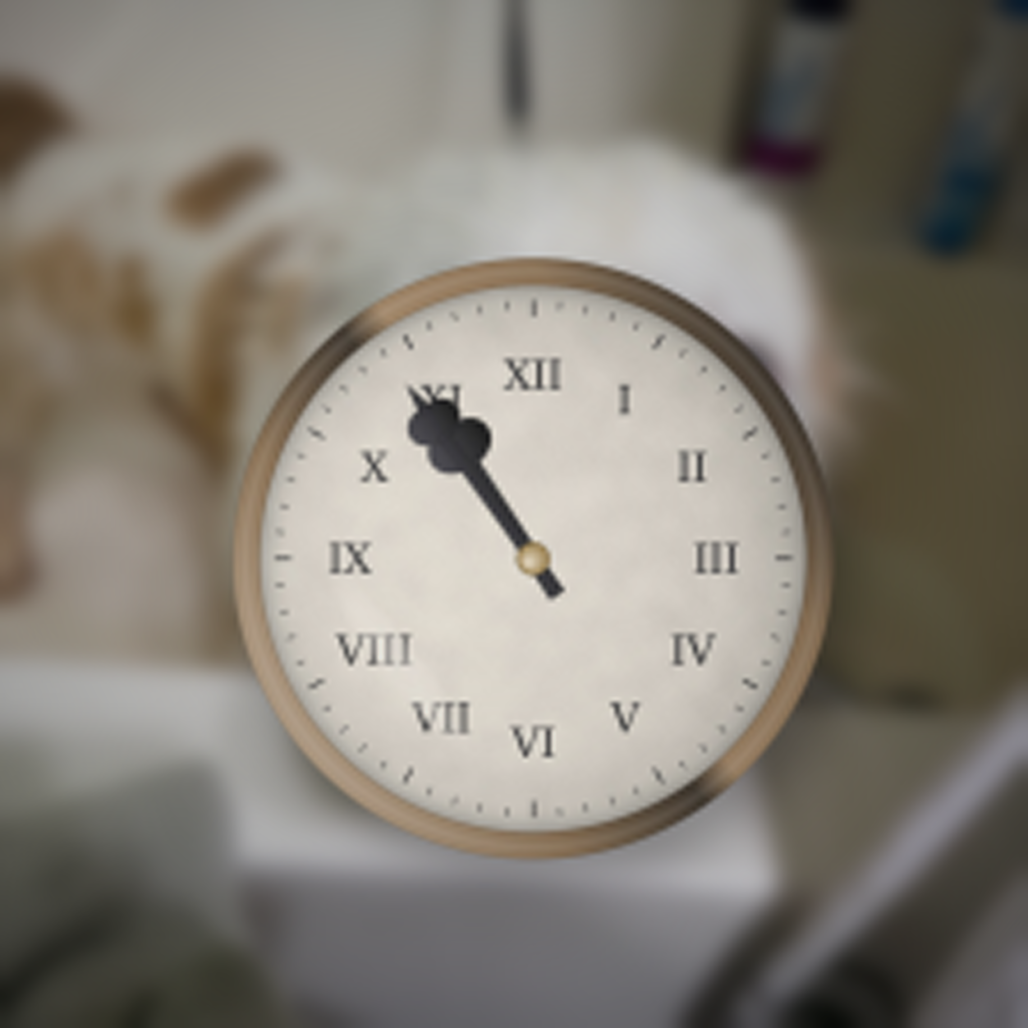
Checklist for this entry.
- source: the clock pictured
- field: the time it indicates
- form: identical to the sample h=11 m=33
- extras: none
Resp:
h=10 m=54
